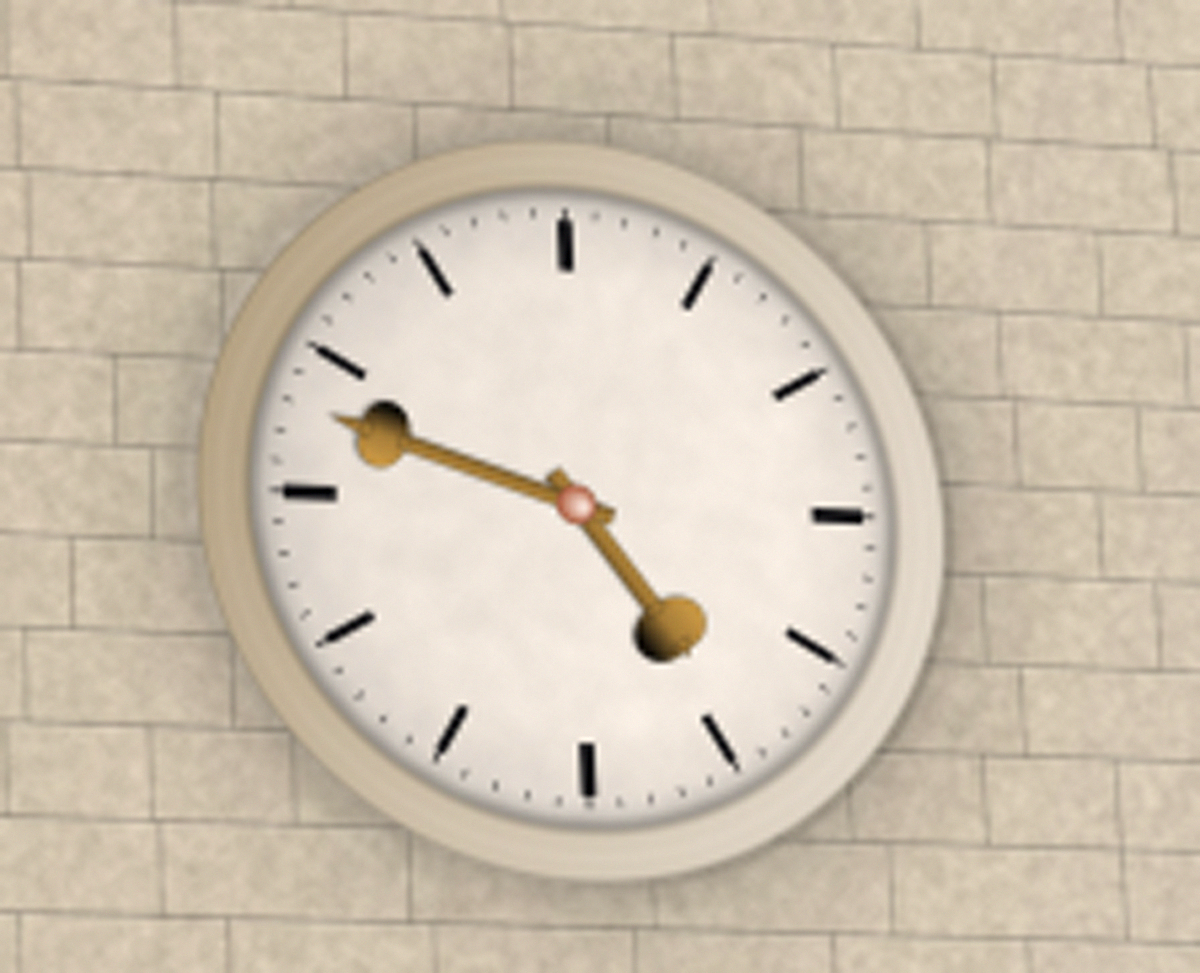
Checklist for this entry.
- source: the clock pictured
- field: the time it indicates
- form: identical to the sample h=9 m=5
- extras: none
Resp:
h=4 m=48
